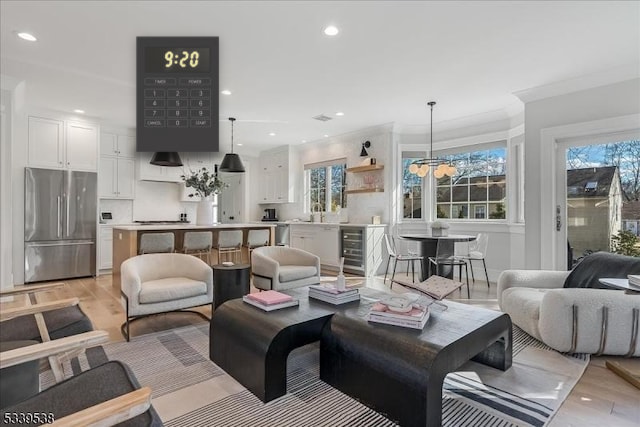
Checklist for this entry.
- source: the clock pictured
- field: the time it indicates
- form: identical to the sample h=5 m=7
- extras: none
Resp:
h=9 m=20
